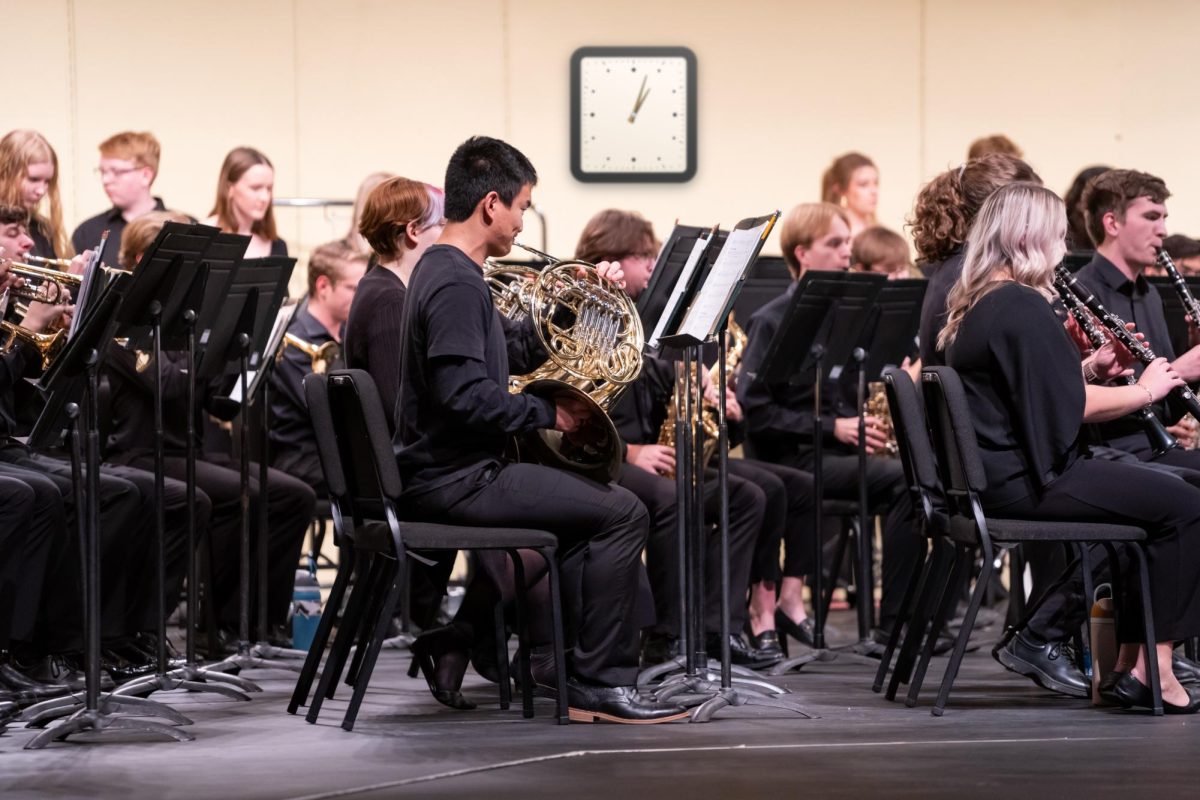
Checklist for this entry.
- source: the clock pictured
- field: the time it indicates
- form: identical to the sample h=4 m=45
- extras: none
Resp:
h=1 m=3
